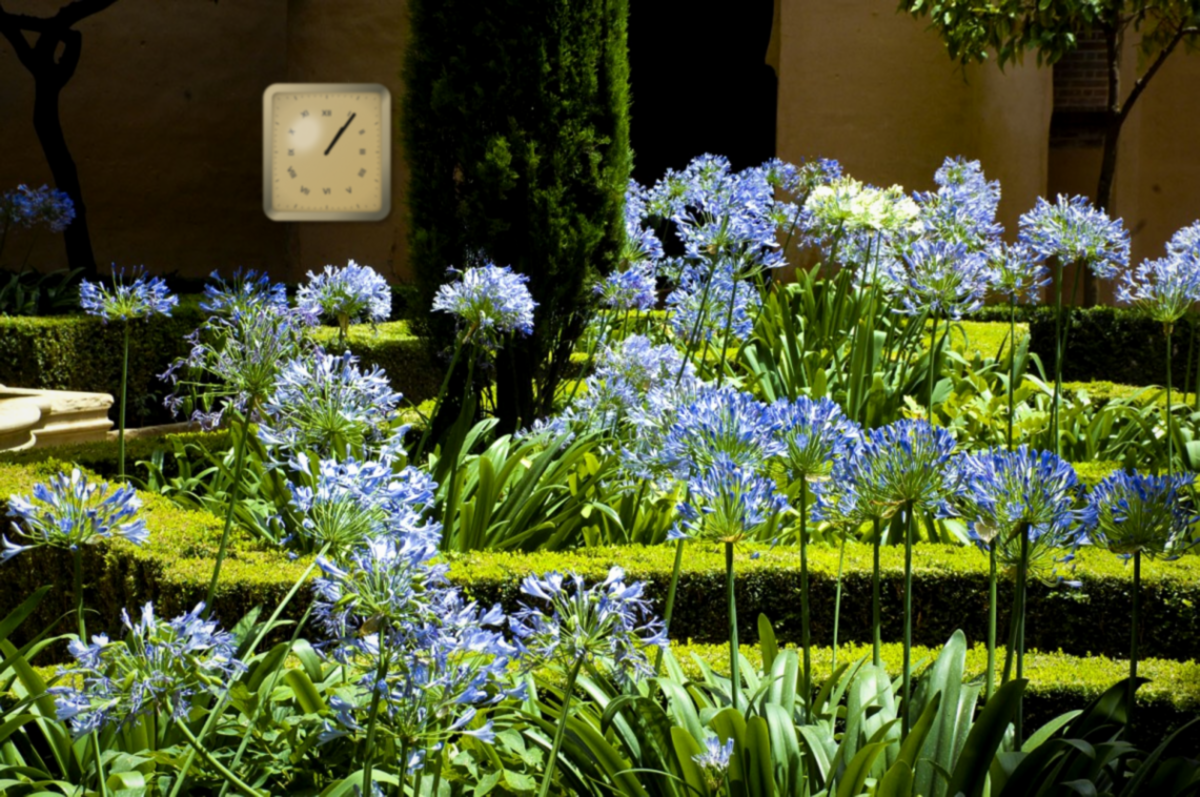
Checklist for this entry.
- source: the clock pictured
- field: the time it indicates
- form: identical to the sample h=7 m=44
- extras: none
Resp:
h=1 m=6
